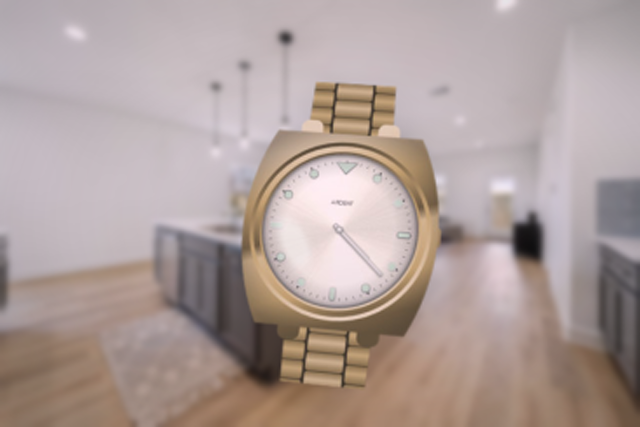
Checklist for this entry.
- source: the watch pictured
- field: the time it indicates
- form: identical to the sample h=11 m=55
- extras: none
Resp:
h=4 m=22
